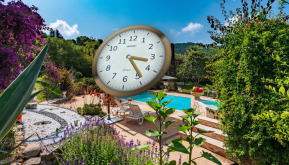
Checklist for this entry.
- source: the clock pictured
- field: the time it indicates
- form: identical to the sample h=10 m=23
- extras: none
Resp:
h=3 m=24
